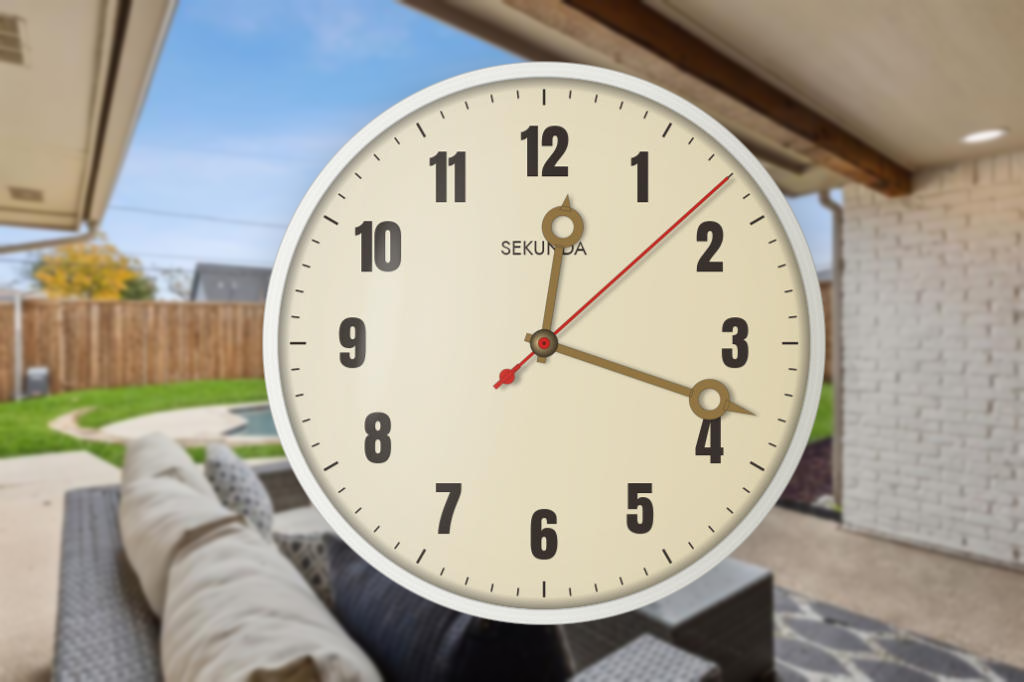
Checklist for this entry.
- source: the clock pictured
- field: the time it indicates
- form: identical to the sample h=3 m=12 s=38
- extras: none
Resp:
h=12 m=18 s=8
